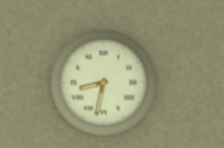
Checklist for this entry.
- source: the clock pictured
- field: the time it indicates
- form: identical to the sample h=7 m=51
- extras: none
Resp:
h=8 m=32
